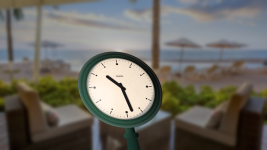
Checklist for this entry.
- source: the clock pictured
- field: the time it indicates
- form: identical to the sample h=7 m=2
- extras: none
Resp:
h=10 m=28
